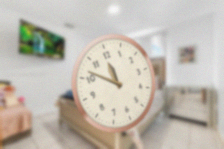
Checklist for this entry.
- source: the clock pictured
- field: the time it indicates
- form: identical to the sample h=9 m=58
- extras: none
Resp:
h=11 m=52
